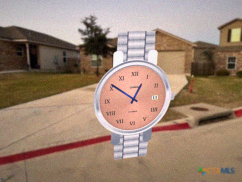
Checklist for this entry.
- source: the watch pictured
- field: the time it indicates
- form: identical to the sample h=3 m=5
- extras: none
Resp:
h=12 m=51
